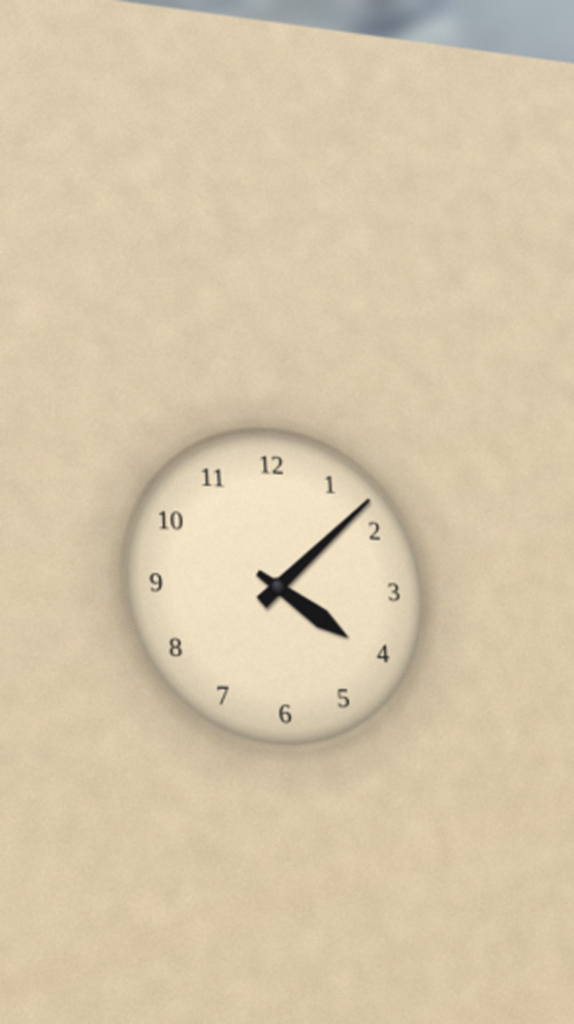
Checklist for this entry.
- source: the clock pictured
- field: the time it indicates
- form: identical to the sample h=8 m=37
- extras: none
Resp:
h=4 m=8
